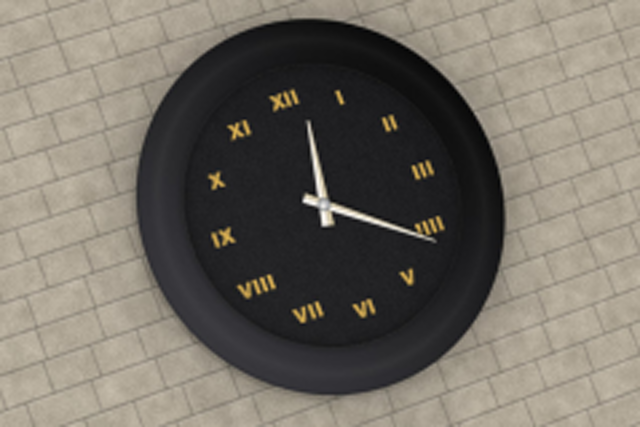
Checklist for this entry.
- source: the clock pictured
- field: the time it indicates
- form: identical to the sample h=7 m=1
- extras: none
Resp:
h=12 m=21
